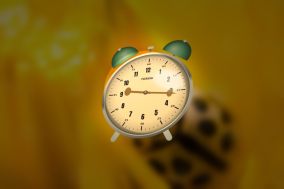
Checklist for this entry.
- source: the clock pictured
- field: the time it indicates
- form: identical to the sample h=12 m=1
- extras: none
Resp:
h=9 m=16
